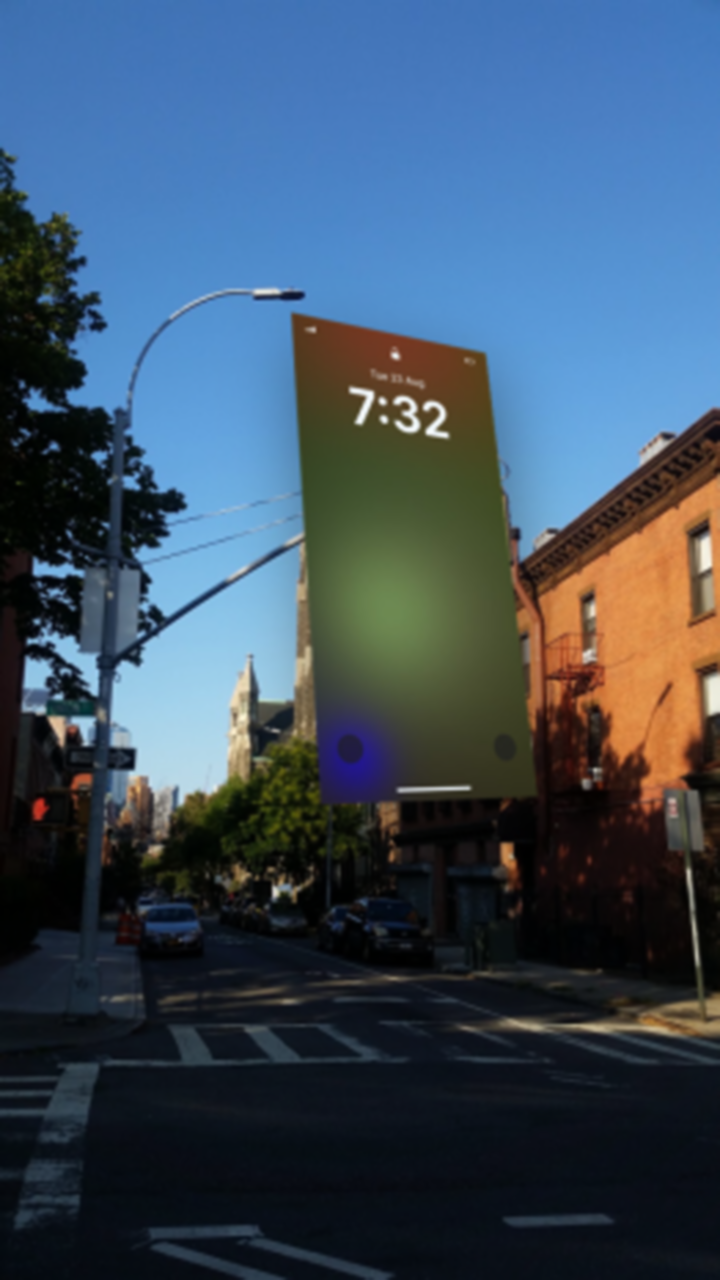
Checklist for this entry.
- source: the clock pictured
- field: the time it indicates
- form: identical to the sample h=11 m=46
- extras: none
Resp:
h=7 m=32
